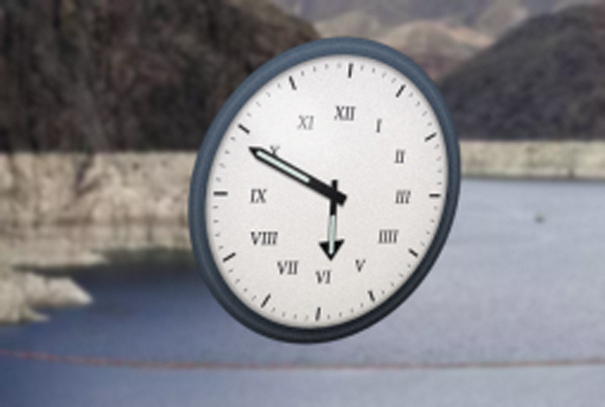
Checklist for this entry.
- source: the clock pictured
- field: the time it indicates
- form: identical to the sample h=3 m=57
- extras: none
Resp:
h=5 m=49
